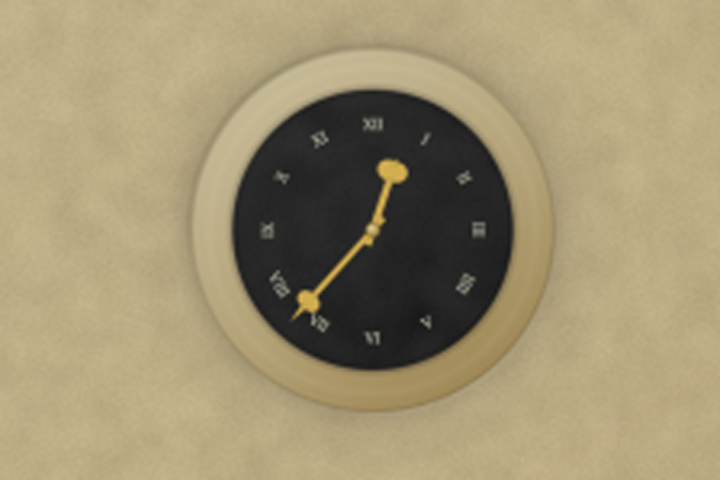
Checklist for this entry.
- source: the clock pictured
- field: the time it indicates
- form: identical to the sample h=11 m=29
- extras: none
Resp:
h=12 m=37
